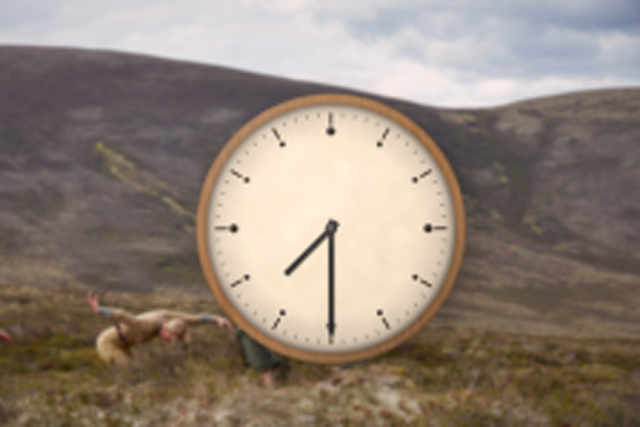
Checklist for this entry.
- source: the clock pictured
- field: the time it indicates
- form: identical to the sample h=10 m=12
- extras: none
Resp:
h=7 m=30
